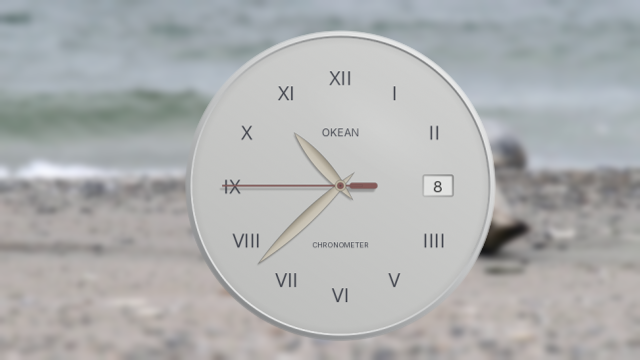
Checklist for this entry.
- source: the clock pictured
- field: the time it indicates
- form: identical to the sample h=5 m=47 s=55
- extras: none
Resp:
h=10 m=37 s=45
